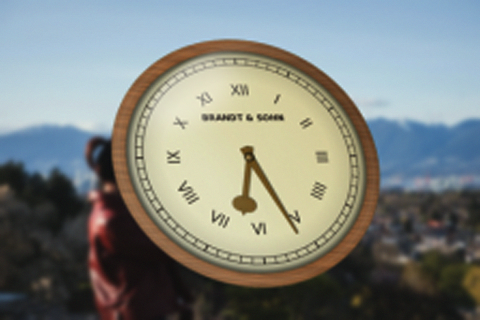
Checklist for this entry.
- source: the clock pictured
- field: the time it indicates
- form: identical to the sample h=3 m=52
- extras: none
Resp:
h=6 m=26
